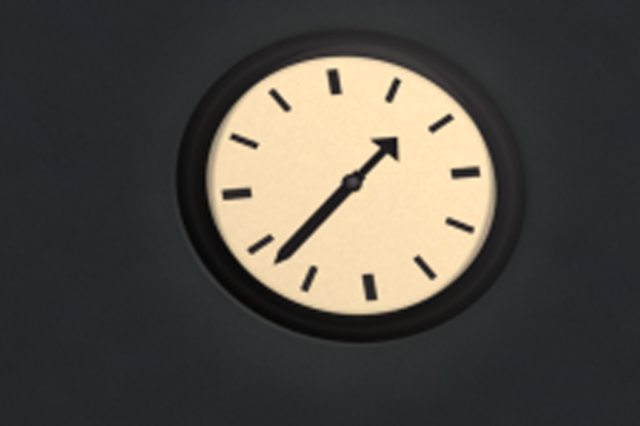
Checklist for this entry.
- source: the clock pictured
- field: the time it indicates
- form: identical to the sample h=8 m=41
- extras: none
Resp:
h=1 m=38
